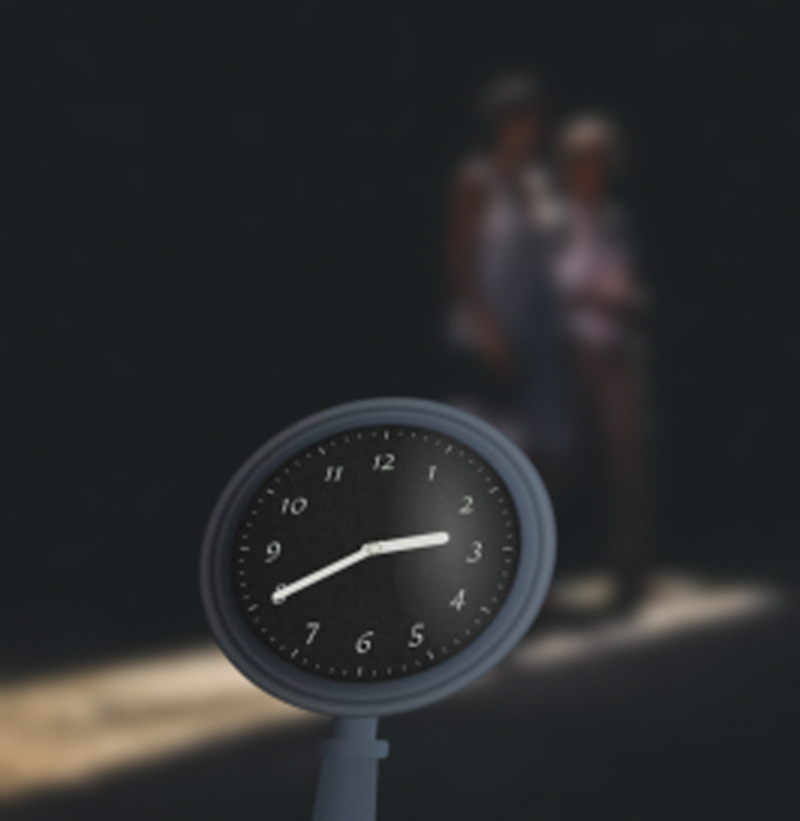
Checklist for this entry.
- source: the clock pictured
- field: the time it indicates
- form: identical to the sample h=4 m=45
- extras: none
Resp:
h=2 m=40
